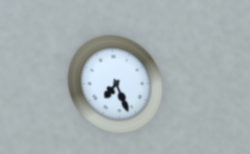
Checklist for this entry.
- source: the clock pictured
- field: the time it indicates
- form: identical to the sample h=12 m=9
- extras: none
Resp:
h=7 m=27
